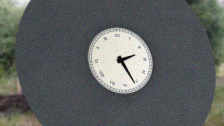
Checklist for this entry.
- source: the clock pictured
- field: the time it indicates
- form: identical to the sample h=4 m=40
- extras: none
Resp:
h=2 m=26
